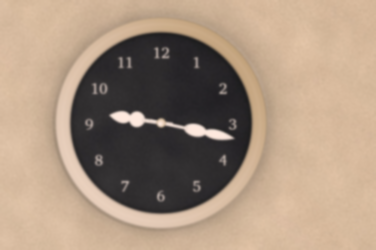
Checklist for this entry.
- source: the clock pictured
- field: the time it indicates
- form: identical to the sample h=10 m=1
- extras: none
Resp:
h=9 m=17
